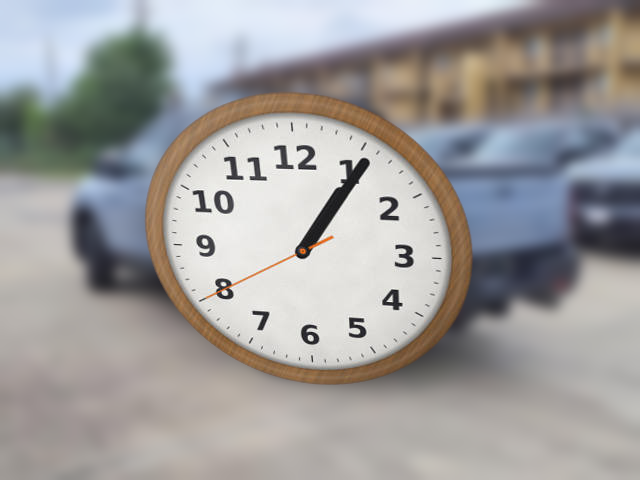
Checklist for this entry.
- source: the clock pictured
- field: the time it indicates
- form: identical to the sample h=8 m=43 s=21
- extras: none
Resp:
h=1 m=5 s=40
